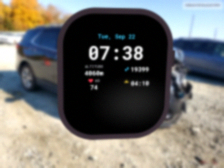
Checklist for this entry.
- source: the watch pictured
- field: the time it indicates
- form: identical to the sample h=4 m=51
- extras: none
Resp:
h=7 m=38
